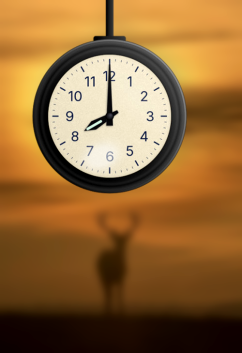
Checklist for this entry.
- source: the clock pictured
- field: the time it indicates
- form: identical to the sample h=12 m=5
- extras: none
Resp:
h=8 m=0
